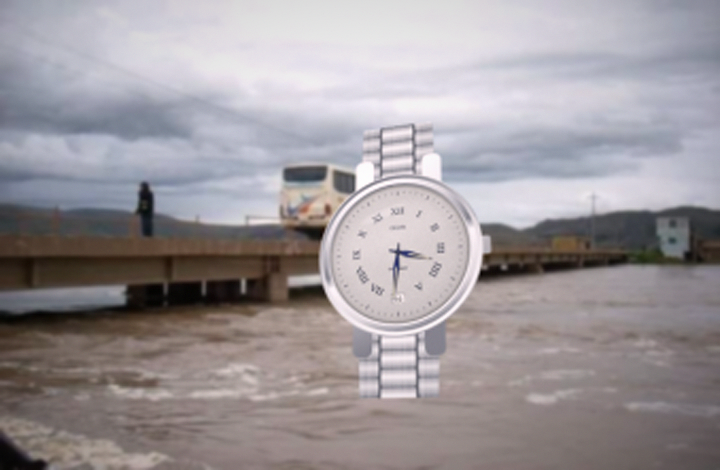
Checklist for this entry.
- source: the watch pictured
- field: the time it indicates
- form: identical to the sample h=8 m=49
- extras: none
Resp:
h=3 m=31
